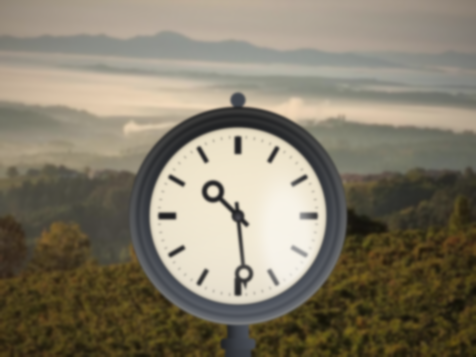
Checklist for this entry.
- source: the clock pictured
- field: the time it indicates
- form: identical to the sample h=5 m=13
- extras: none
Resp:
h=10 m=29
